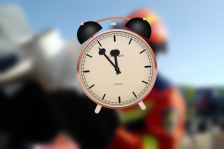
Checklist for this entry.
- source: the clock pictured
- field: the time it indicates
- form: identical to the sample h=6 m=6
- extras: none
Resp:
h=11 m=54
